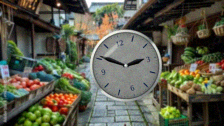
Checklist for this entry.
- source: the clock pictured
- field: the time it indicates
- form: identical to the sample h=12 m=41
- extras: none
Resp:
h=2 m=51
